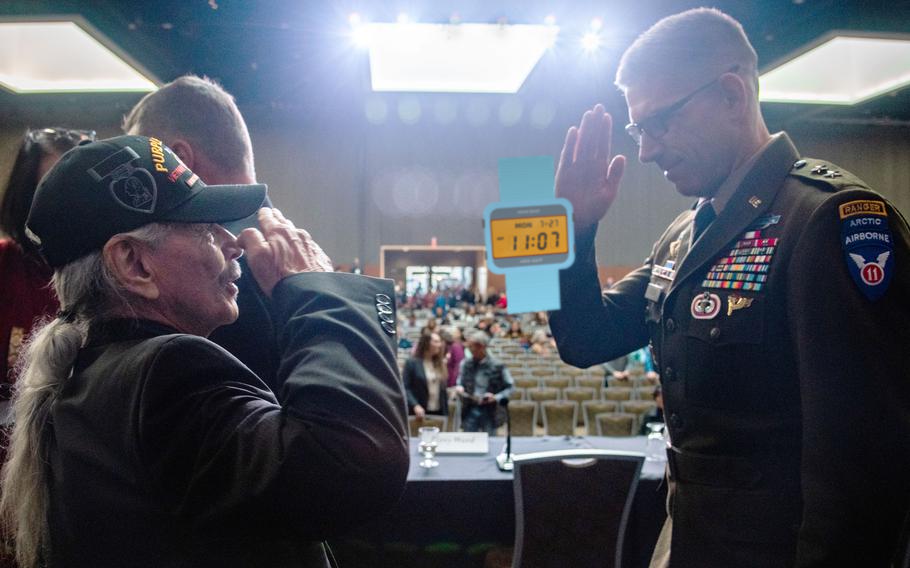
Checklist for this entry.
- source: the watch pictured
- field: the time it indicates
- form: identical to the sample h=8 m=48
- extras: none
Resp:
h=11 m=7
